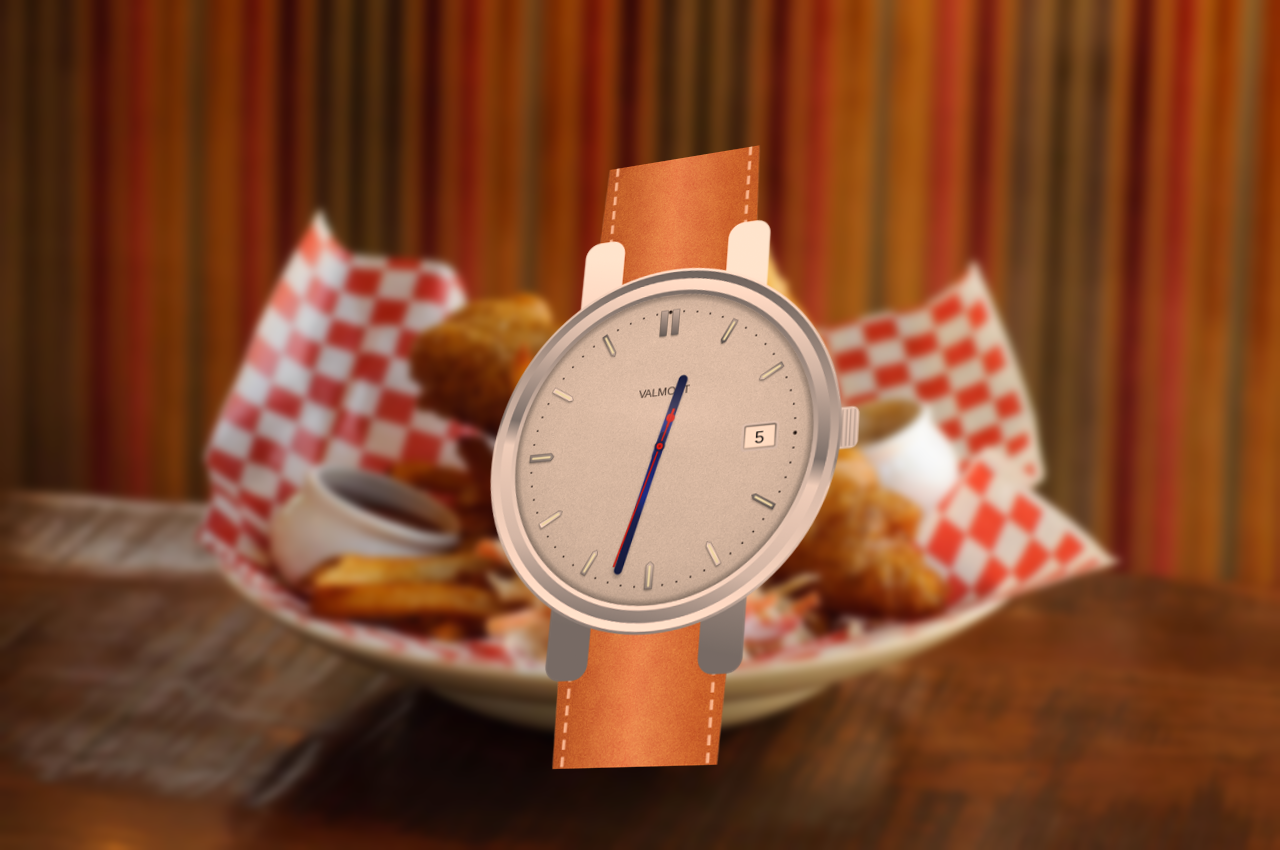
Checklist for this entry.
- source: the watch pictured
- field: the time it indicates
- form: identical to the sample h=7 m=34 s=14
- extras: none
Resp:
h=12 m=32 s=33
